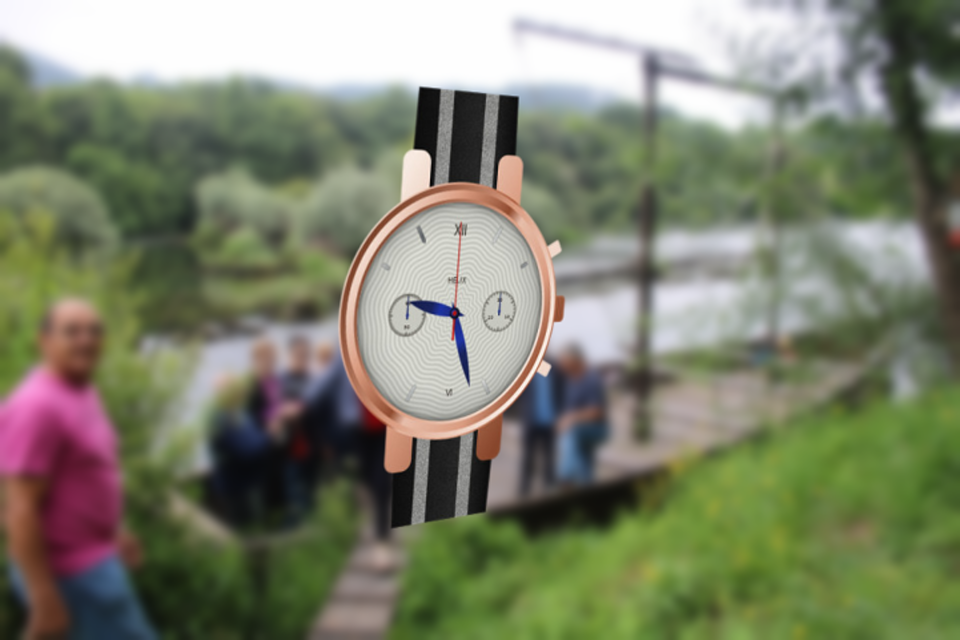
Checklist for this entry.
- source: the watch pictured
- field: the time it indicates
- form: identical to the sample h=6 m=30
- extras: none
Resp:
h=9 m=27
